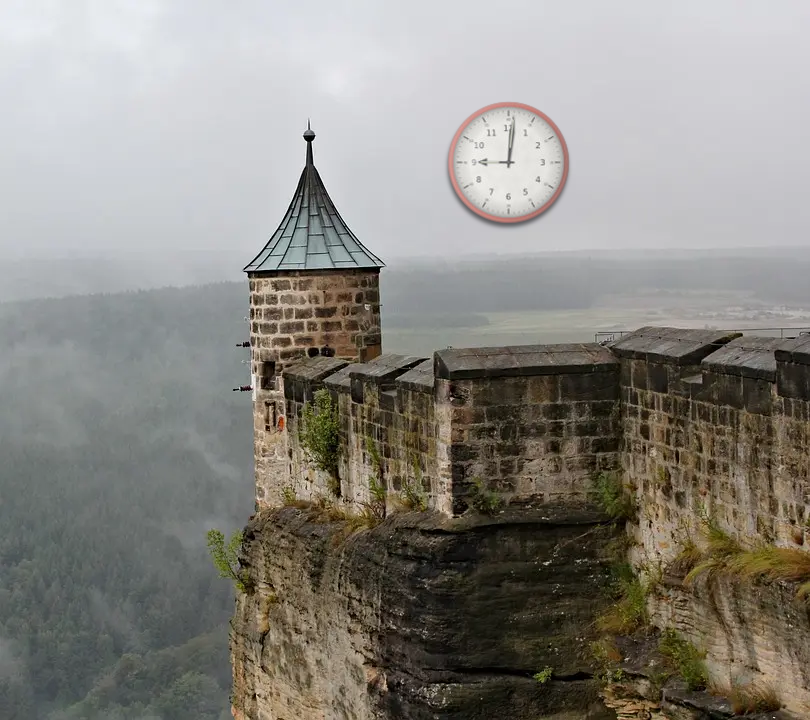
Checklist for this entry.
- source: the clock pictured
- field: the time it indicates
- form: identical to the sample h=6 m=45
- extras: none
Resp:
h=9 m=1
